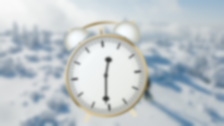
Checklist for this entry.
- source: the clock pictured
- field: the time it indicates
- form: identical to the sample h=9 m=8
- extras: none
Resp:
h=12 m=31
